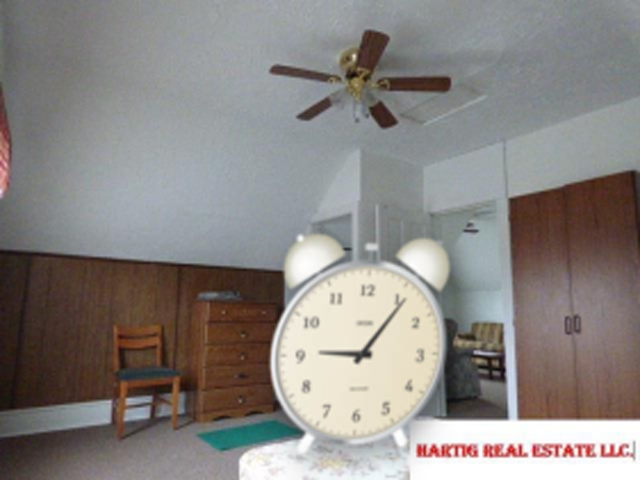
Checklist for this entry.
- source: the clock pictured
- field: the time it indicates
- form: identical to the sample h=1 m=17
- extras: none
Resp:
h=9 m=6
